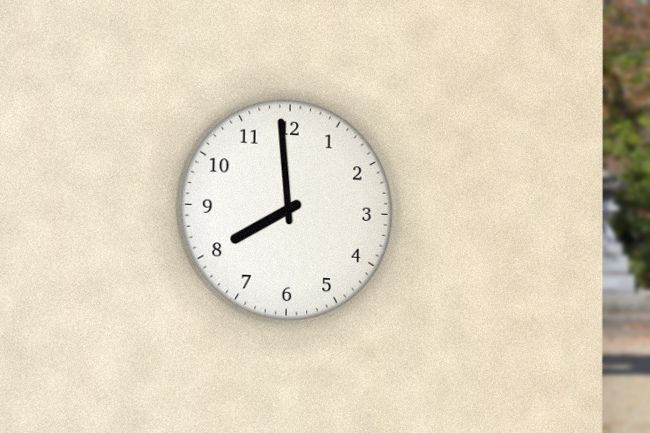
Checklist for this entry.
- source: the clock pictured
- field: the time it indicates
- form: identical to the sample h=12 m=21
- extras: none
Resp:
h=7 m=59
